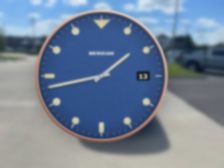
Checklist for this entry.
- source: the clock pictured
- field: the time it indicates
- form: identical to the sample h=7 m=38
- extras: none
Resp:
h=1 m=43
